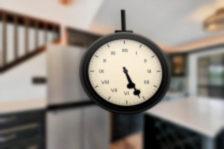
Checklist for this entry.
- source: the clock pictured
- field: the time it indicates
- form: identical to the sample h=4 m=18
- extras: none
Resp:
h=5 m=26
